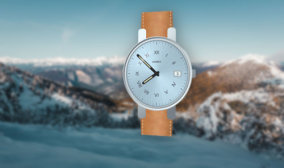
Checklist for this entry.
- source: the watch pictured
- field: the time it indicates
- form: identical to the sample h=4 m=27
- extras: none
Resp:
h=7 m=52
